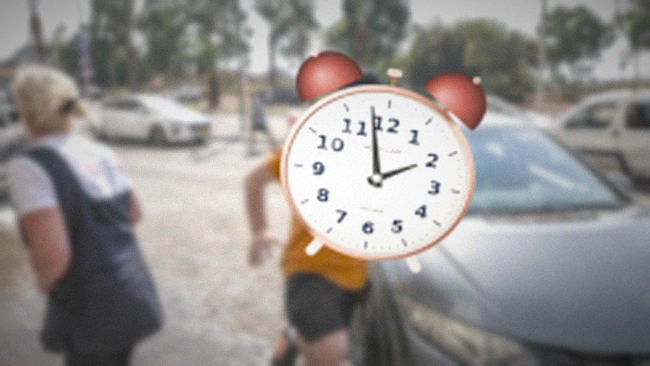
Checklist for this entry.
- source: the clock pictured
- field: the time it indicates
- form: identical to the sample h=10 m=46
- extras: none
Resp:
h=1 m=58
